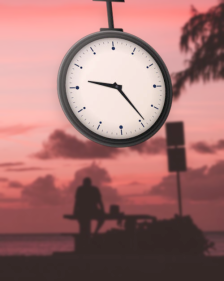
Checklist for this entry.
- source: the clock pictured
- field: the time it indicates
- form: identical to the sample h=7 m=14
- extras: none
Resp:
h=9 m=24
